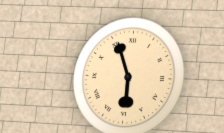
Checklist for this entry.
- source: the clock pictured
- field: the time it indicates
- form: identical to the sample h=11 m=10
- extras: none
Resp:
h=5 m=56
